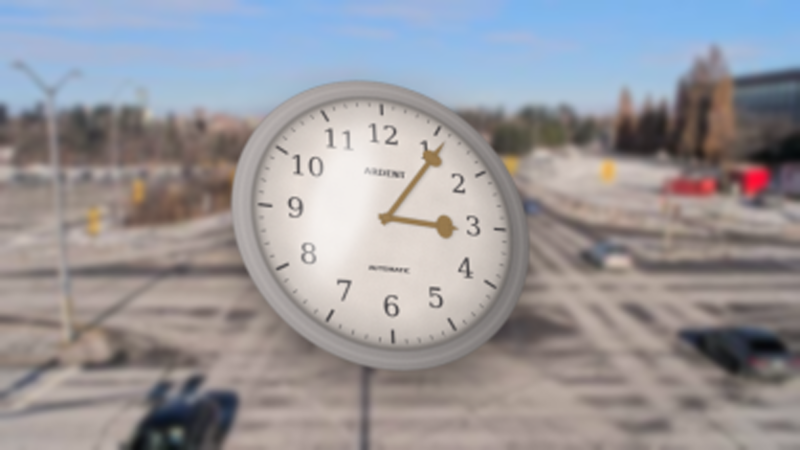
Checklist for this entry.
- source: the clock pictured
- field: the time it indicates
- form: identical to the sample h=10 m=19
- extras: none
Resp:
h=3 m=6
